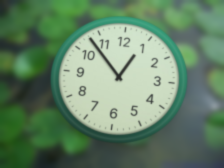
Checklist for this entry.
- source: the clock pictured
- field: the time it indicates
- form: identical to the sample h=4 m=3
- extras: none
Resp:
h=12 m=53
